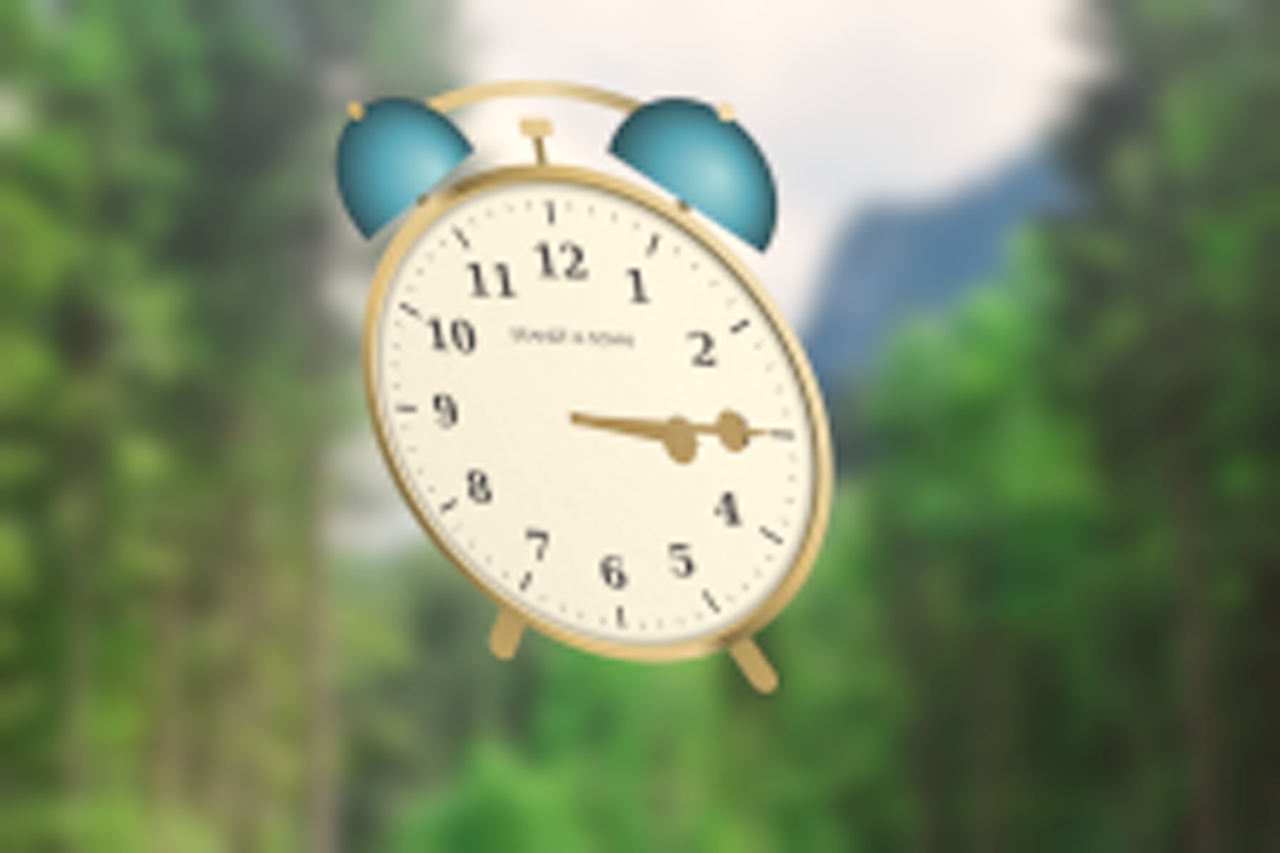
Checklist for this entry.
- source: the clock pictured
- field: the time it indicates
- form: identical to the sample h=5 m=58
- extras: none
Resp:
h=3 m=15
